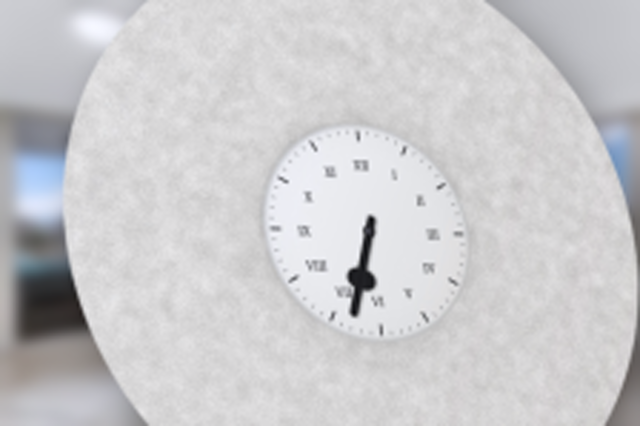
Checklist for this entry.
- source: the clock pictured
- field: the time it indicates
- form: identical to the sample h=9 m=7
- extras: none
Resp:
h=6 m=33
